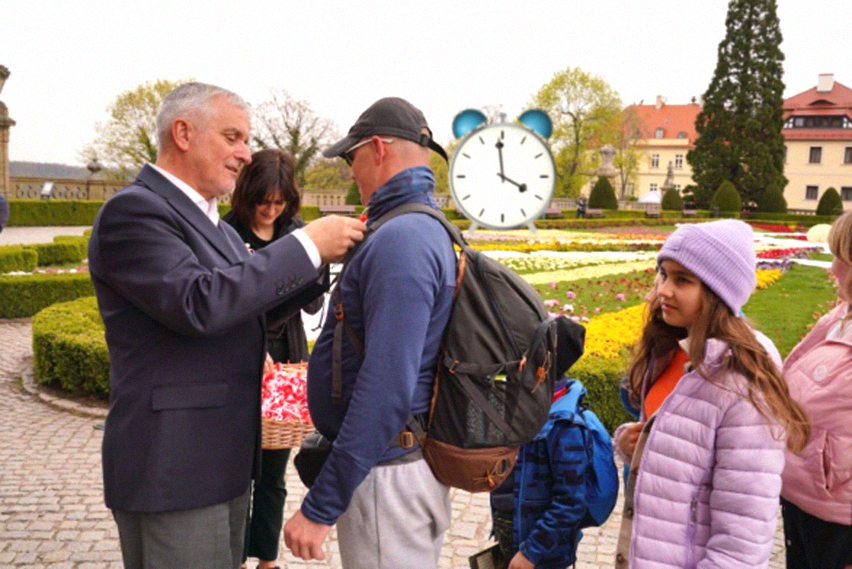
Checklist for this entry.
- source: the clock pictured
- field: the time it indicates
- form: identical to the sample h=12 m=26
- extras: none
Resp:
h=3 m=59
